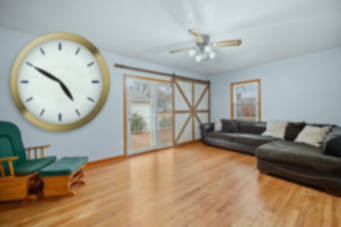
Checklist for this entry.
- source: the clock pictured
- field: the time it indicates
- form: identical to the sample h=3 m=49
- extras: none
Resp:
h=4 m=50
